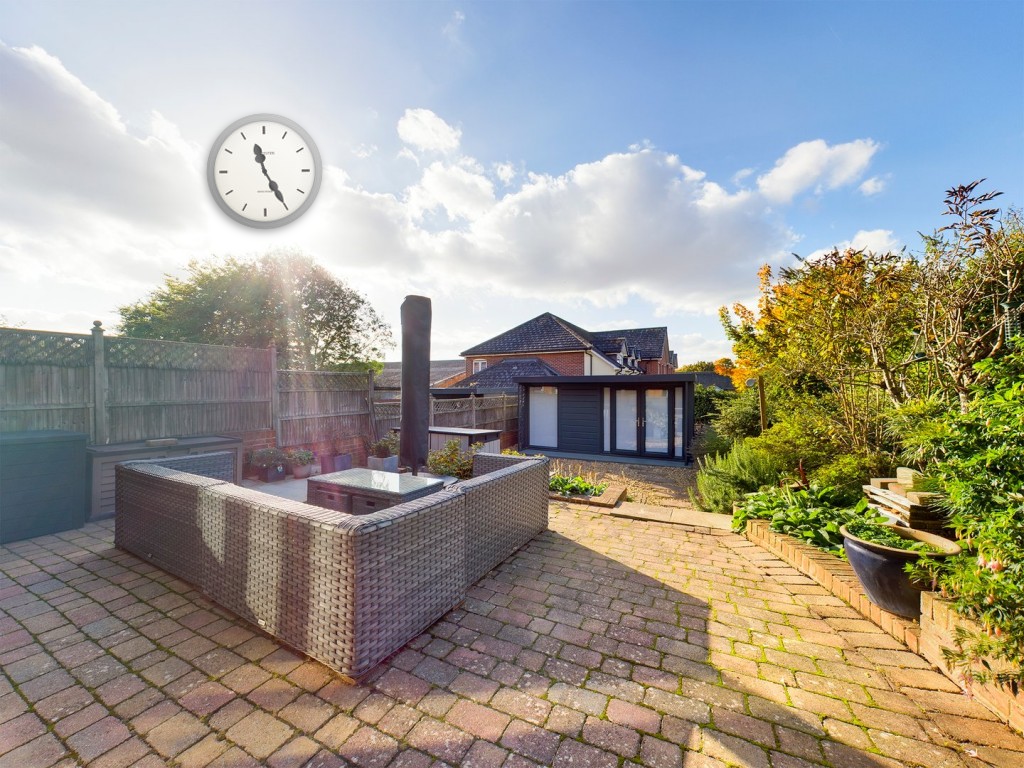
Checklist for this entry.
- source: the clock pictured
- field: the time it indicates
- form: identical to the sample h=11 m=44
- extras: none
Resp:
h=11 m=25
